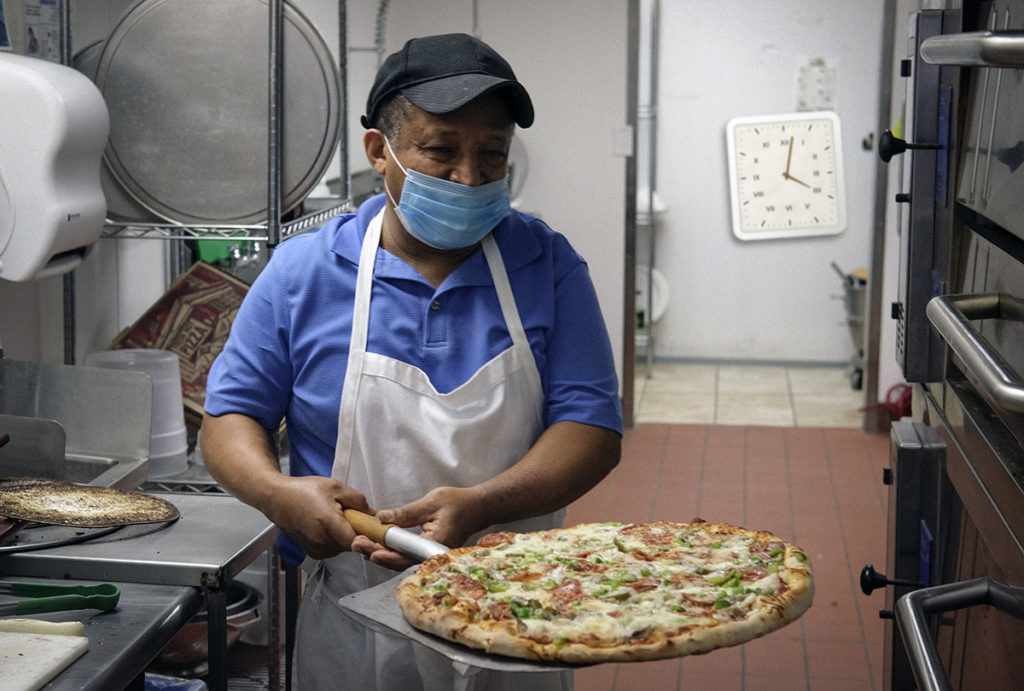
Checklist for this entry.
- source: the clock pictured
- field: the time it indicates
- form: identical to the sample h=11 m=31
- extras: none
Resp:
h=4 m=2
